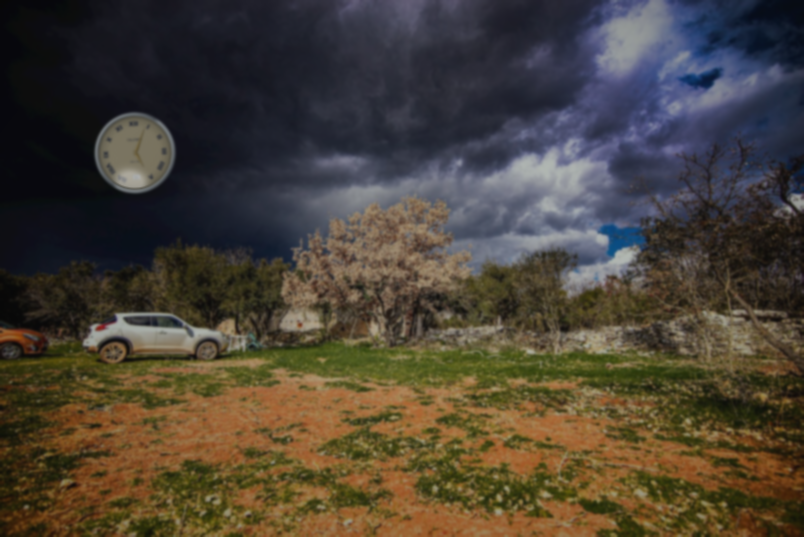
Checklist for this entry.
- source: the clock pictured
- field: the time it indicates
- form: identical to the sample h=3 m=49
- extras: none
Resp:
h=5 m=4
